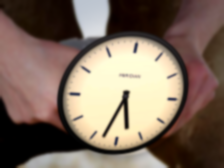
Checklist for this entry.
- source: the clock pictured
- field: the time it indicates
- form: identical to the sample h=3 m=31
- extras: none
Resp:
h=5 m=33
